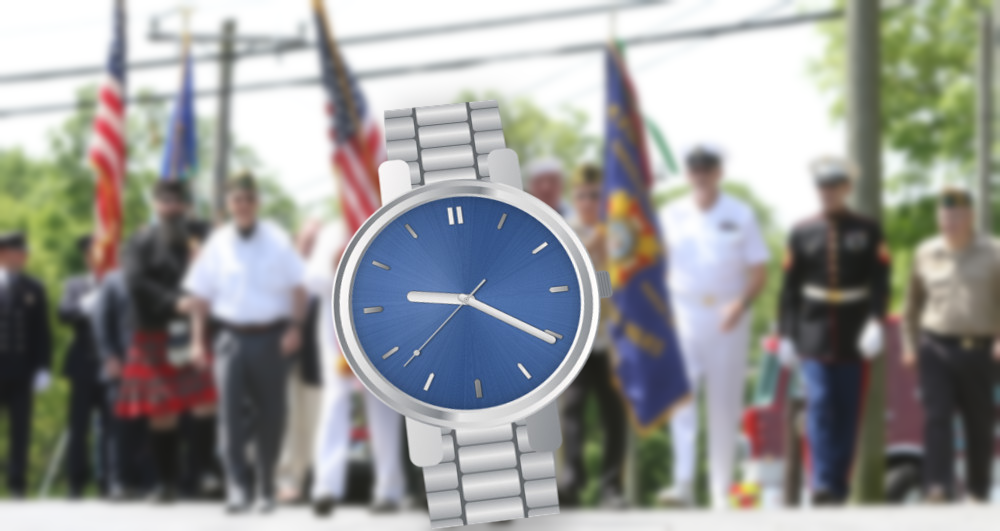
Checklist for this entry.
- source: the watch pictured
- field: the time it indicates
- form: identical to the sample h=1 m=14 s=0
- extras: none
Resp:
h=9 m=20 s=38
